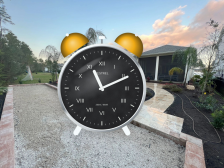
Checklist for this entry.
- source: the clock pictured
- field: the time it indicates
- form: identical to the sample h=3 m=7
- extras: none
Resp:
h=11 m=11
